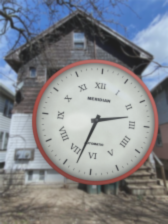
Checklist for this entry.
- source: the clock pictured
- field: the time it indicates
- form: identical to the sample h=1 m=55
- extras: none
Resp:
h=2 m=33
